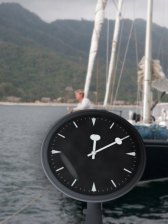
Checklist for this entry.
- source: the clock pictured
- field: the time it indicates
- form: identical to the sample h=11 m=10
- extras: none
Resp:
h=12 m=10
